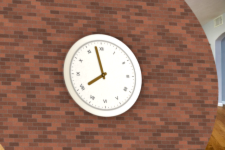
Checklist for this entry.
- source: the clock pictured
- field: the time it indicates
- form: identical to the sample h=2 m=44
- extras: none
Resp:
h=7 m=58
